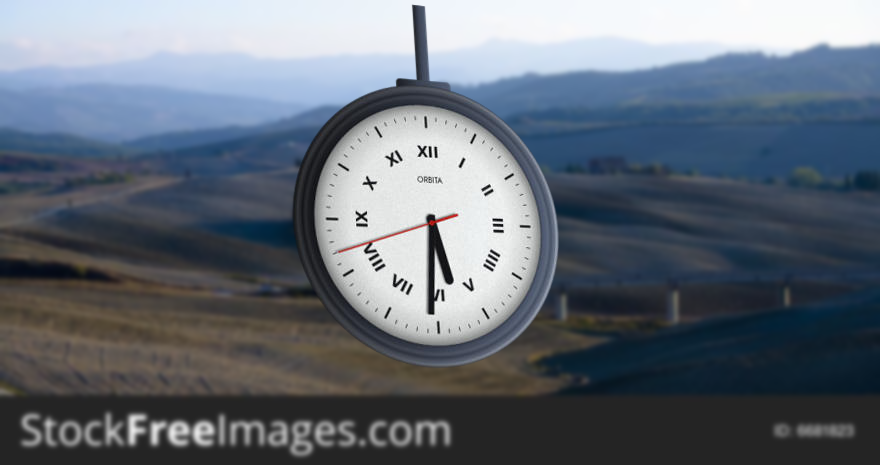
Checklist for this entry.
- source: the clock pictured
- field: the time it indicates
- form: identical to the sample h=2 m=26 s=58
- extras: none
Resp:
h=5 m=30 s=42
